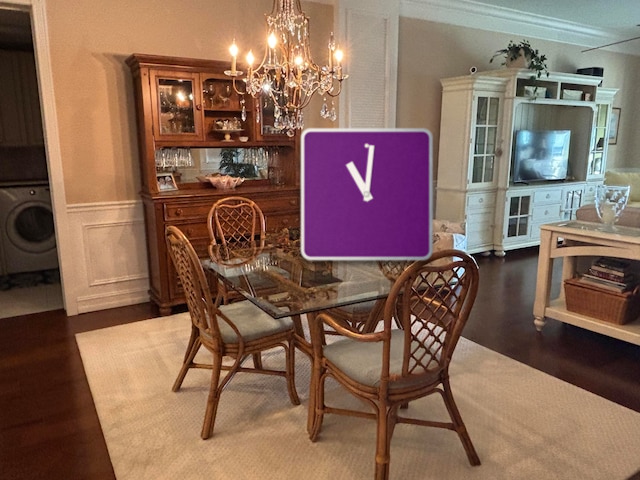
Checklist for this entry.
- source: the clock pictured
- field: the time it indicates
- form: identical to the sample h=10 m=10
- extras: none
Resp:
h=11 m=1
